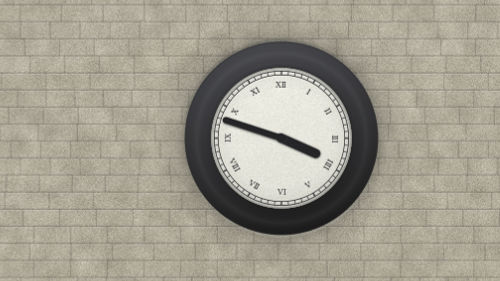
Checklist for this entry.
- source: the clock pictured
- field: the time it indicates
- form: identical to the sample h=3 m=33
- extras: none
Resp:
h=3 m=48
